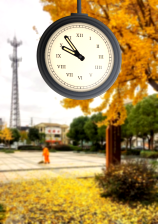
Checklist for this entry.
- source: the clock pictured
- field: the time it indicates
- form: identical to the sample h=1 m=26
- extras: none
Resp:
h=9 m=54
